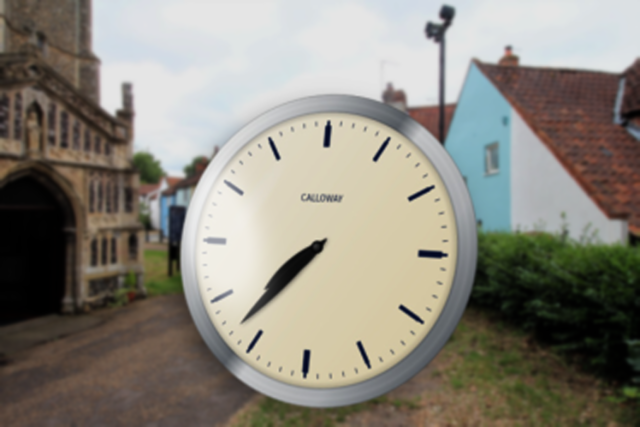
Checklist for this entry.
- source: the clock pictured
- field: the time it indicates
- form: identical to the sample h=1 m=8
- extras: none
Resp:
h=7 m=37
